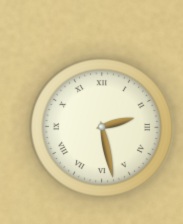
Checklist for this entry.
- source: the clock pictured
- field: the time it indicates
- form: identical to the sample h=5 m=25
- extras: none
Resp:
h=2 m=28
